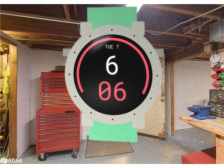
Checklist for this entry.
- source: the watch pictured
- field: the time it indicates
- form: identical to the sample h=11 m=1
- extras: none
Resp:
h=6 m=6
